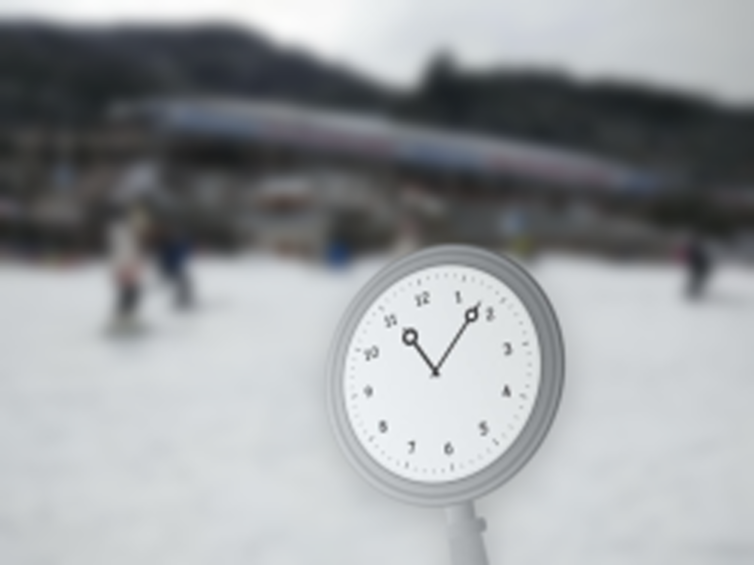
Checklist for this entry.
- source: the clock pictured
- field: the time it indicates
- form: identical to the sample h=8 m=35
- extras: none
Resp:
h=11 m=8
